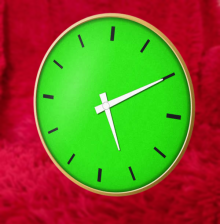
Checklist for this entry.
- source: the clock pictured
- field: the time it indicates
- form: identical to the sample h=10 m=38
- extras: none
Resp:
h=5 m=10
